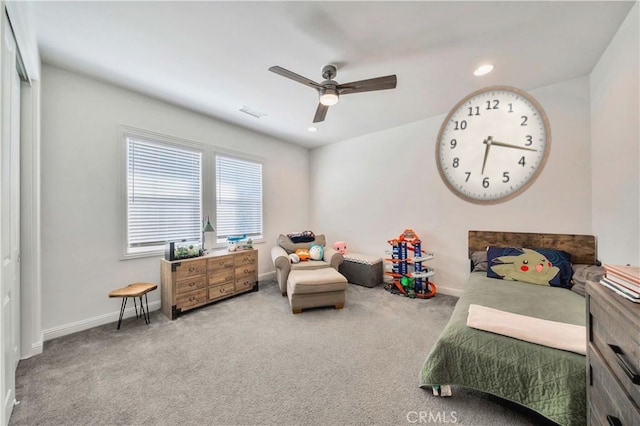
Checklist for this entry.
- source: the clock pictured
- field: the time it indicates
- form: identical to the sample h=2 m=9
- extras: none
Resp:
h=6 m=17
